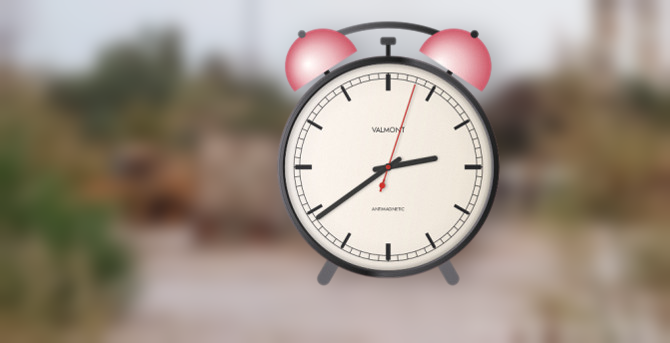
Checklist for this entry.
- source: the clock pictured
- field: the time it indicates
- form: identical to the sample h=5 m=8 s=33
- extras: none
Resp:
h=2 m=39 s=3
